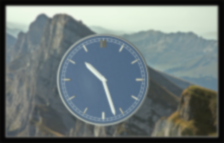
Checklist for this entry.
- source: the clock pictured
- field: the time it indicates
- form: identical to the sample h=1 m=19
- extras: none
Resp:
h=10 m=27
